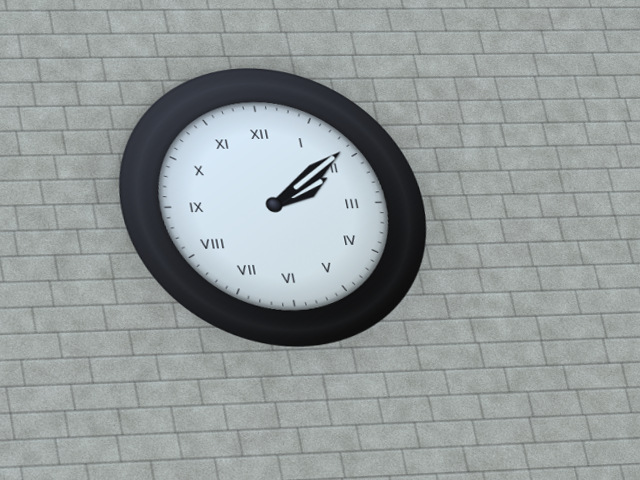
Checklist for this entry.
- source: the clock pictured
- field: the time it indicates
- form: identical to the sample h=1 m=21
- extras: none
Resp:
h=2 m=9
